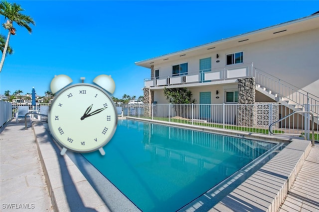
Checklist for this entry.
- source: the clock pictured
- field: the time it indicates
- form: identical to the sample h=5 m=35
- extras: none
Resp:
h=1 m=11
